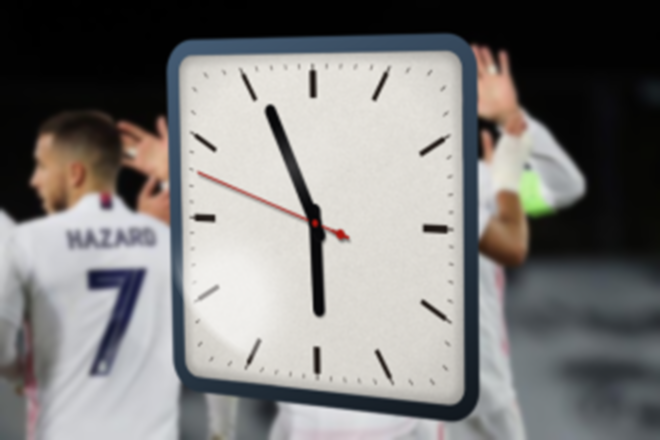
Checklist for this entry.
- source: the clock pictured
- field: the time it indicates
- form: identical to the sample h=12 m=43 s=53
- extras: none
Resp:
h=5 m=55 s=48
